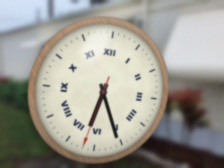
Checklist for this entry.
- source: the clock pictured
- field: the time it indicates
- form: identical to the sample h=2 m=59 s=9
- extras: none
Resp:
h=6 m=25 s=32
